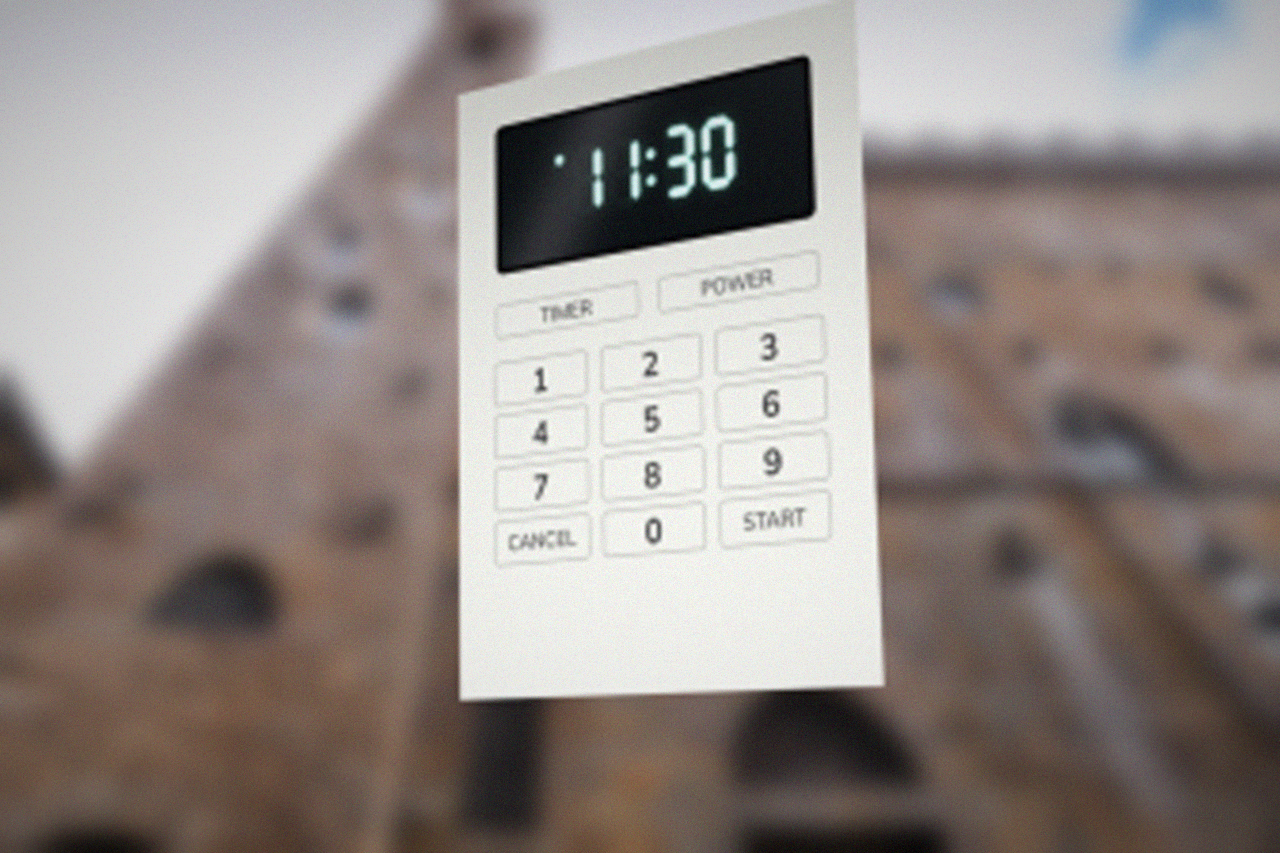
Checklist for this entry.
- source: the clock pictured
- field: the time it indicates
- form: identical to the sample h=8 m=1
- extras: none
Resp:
h=11 m=30
